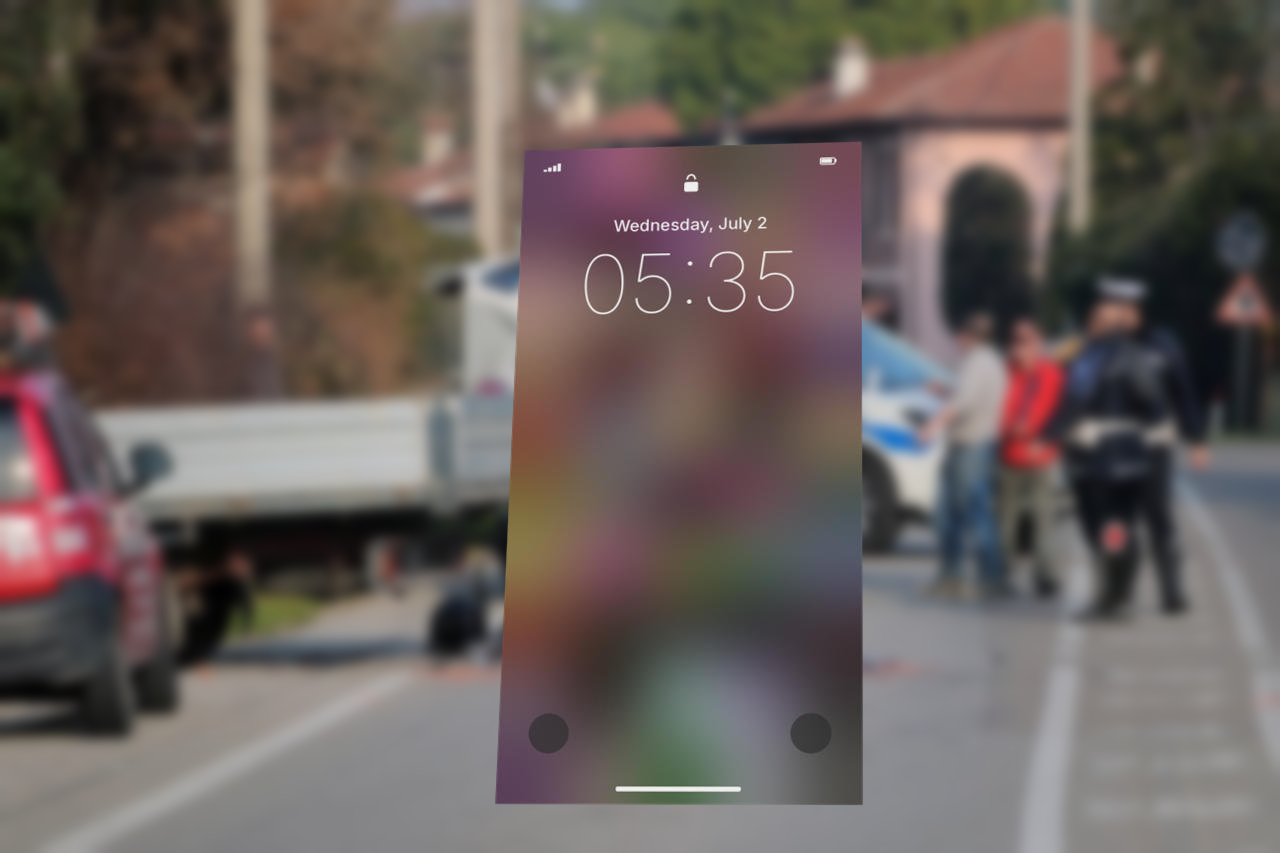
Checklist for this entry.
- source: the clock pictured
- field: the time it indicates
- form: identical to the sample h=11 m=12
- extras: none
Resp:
h=5 m=35
